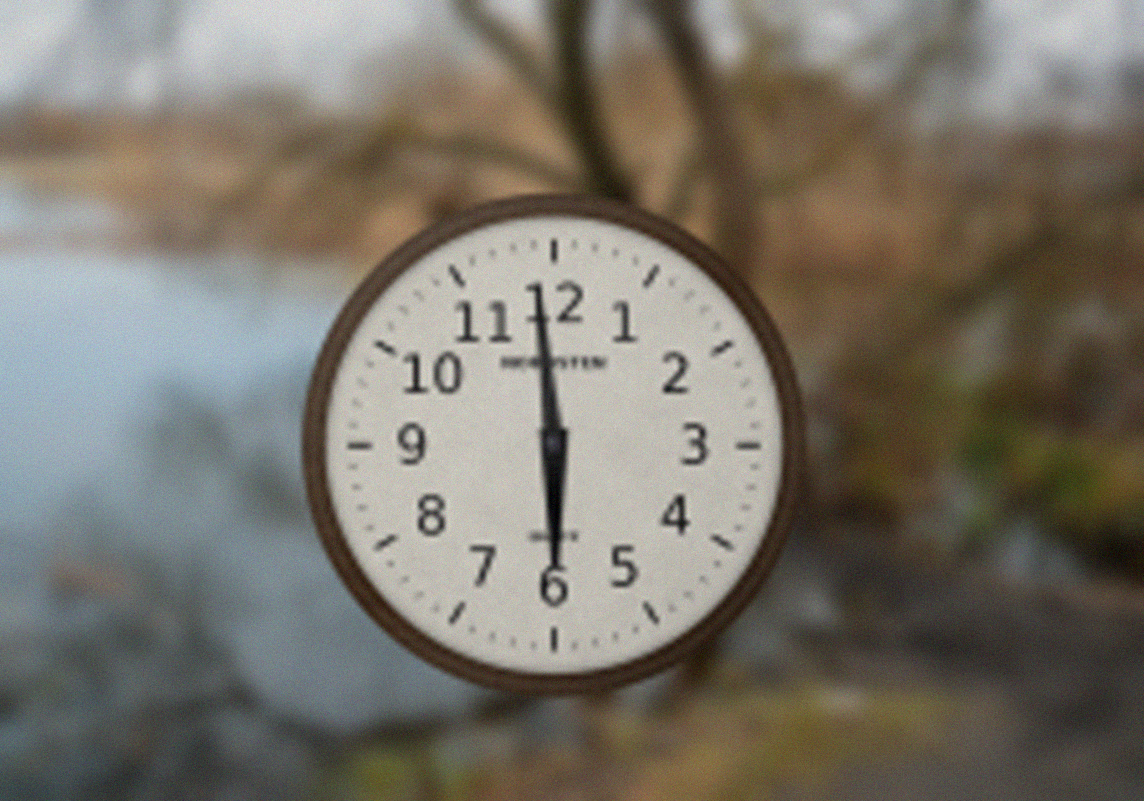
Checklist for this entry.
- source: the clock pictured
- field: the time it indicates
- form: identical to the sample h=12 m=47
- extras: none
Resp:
h=5 m=59
